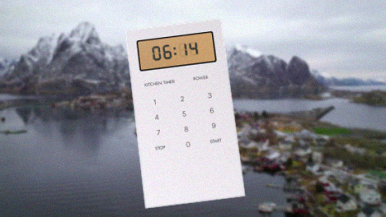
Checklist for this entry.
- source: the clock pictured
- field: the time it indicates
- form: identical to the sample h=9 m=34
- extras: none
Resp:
h=6 m=14
